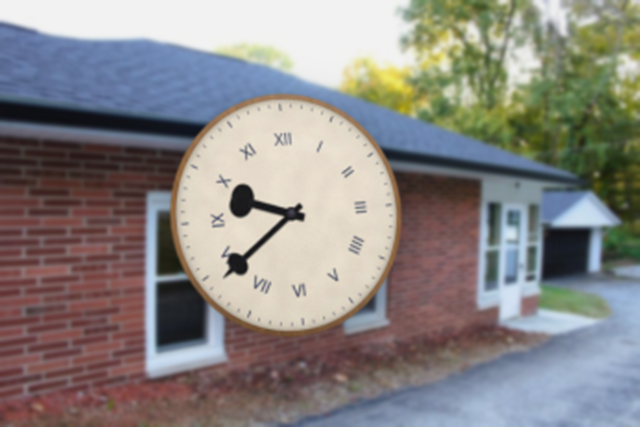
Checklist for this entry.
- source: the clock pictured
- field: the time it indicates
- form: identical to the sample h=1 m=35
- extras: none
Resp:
h=9 m=39
